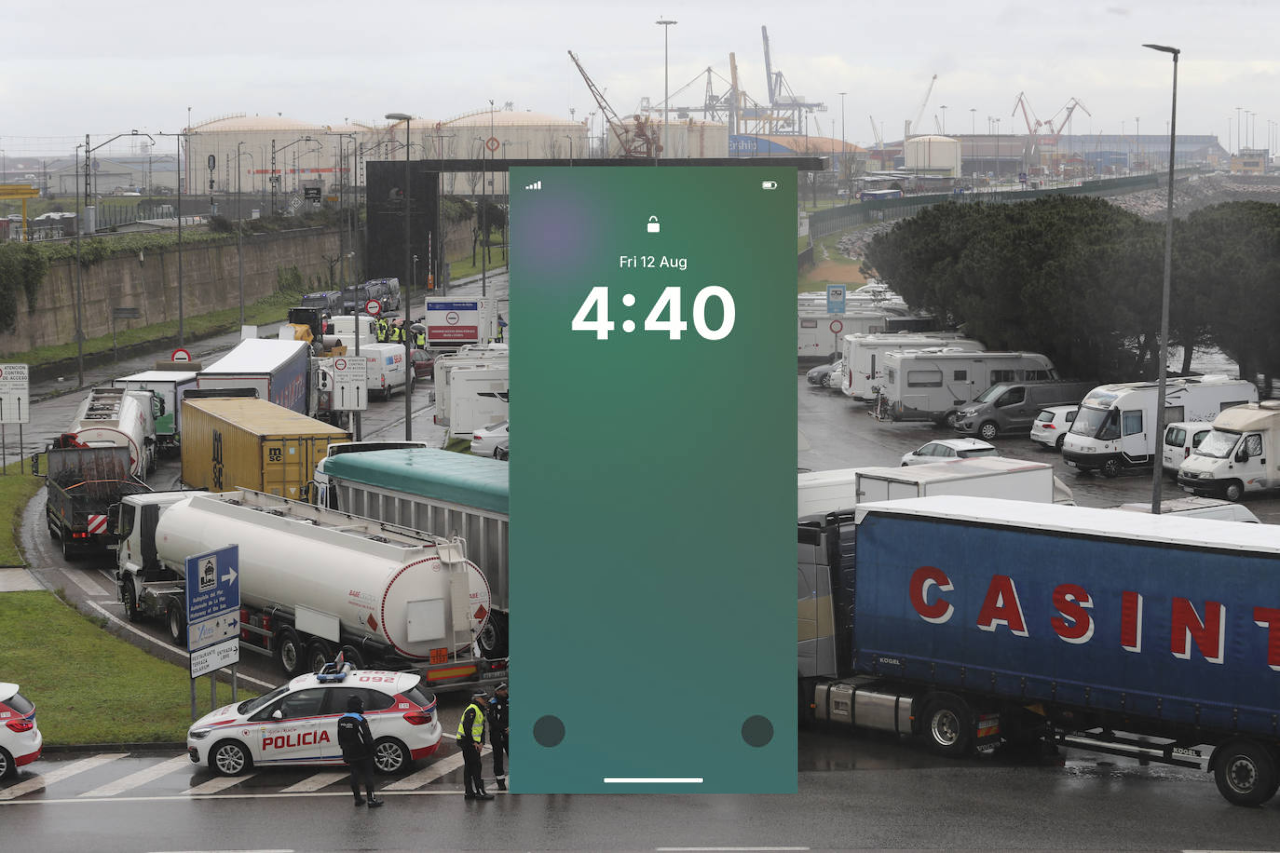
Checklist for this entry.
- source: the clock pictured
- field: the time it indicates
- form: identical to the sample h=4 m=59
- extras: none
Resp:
h=4 m=40
